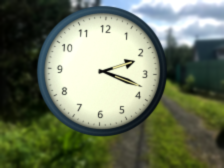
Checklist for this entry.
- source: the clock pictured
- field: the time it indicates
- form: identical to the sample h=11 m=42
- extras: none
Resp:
h=2 m=18
